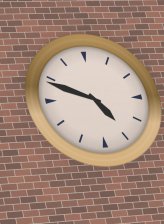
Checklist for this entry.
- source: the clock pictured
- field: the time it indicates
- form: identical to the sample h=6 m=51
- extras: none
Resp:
h=4 m=49
